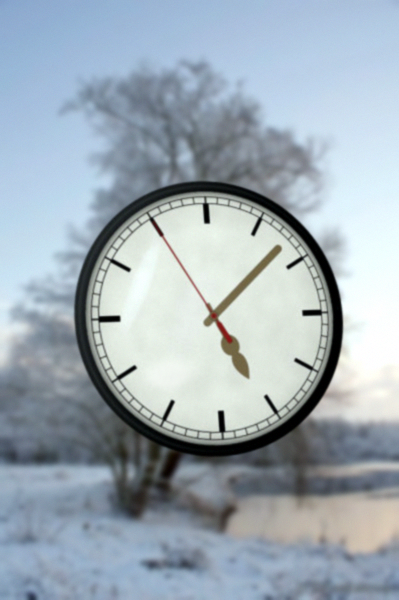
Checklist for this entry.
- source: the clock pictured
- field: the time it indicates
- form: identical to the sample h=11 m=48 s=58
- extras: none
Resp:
h=5 m=7 s=55
